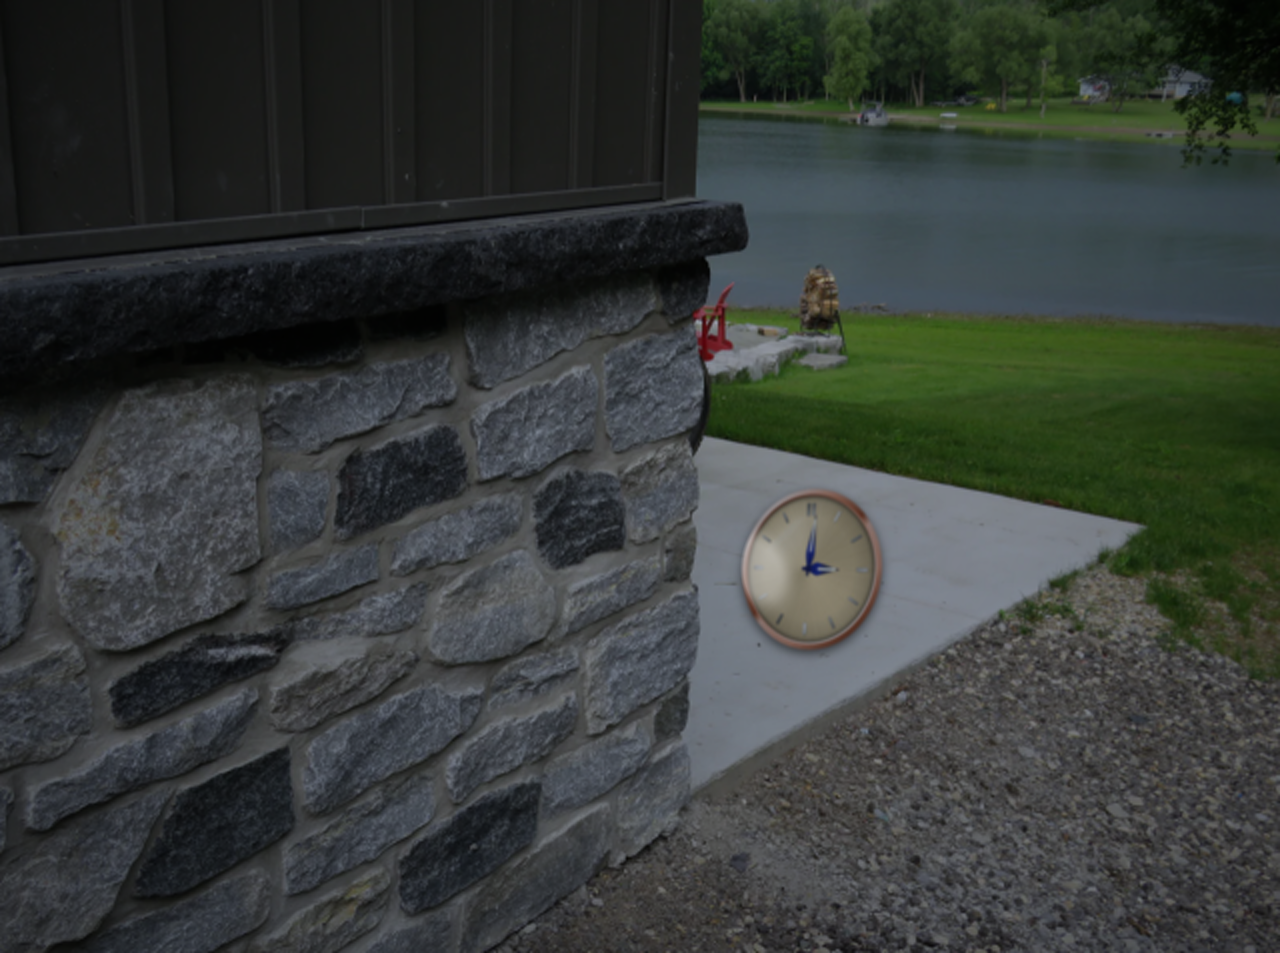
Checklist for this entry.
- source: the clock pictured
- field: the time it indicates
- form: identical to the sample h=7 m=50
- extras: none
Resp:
h=3 m=1
